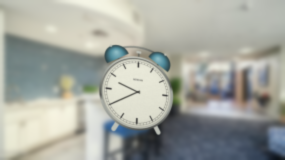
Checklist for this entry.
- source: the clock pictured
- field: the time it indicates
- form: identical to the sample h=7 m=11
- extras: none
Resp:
h=9 m=40
